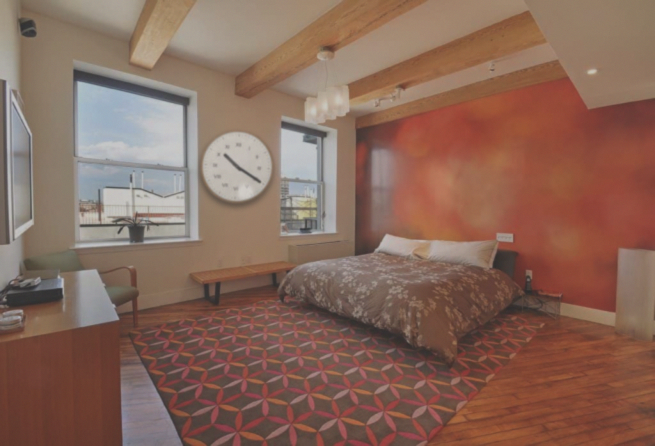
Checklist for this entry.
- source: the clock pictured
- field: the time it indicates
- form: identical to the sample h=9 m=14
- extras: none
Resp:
h=10 m=20
